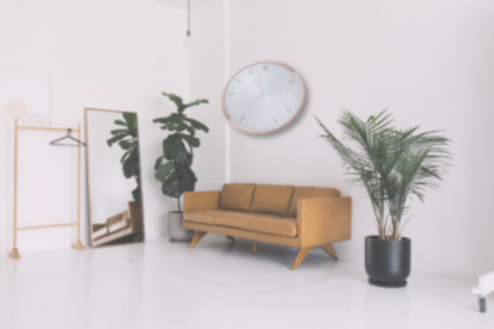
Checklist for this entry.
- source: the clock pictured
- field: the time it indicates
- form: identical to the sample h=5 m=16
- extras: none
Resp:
h=10 m=57
